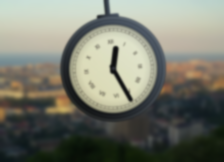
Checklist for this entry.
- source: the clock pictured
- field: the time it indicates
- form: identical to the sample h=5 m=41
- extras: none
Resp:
h=12 m=26
